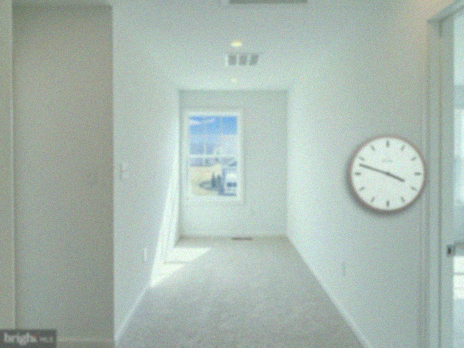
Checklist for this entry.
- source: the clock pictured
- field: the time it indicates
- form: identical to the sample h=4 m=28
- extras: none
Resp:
h=3 m=48
